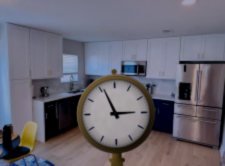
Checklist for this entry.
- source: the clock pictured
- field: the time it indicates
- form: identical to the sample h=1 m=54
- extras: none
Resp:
h=2 m=56
